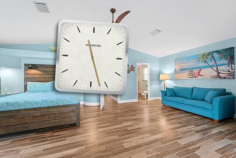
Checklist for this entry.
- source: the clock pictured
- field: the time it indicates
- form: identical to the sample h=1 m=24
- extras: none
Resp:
h=11 m=27
